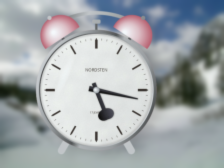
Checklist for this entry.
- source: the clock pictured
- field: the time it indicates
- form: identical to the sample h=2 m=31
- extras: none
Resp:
h=5 m=17
